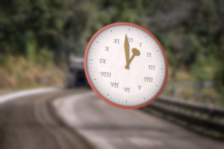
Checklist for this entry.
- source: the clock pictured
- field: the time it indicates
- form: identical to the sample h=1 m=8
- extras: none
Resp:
h=12 m=59
